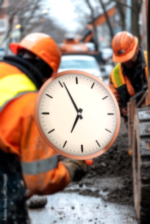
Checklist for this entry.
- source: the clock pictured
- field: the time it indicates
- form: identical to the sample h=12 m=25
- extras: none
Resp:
h=6 m=56
